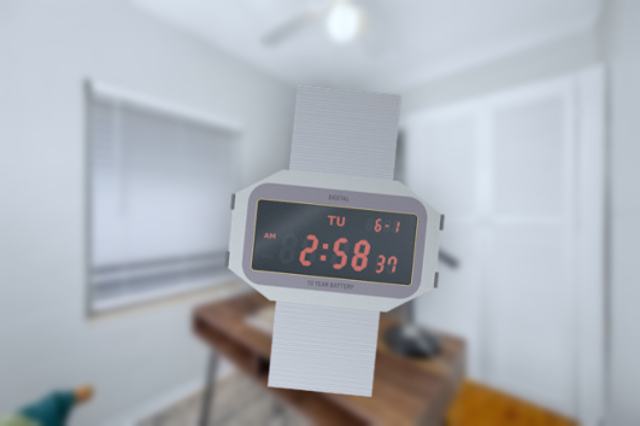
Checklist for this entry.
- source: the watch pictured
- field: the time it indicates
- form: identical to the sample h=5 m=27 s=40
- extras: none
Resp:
h=2 m=58 s=37
